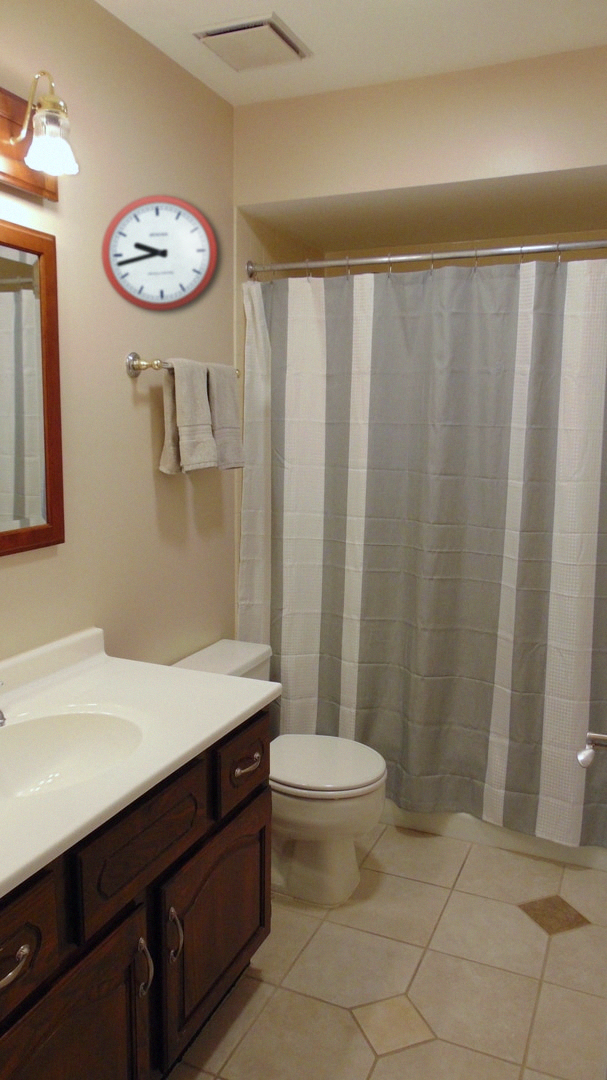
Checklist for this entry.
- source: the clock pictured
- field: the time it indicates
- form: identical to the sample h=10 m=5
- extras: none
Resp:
h=9 m=43
